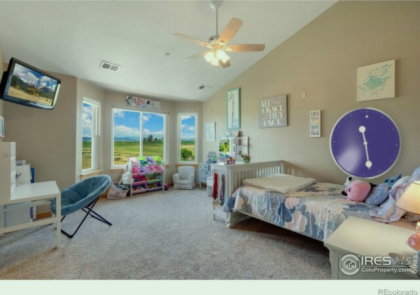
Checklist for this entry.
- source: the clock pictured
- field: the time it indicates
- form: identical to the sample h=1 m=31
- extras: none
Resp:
h=11 m=28
